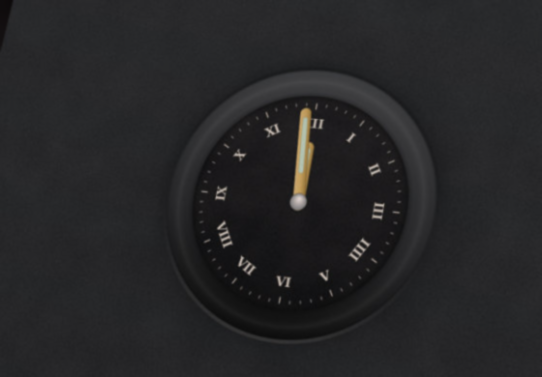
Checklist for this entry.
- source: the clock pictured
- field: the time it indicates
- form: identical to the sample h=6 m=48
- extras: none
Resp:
h=11 m=59
